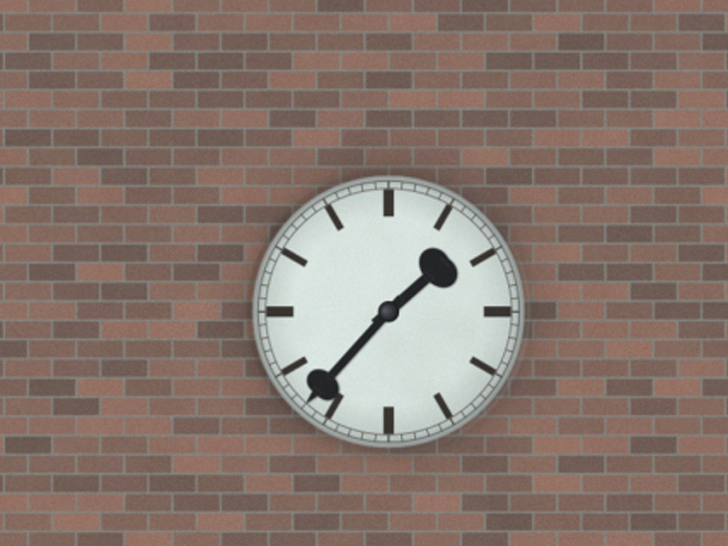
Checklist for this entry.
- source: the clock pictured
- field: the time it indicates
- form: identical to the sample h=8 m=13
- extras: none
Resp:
h=1 m=37
